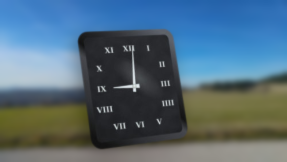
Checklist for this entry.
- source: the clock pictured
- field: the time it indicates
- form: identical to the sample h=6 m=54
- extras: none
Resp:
h=9 m=1
